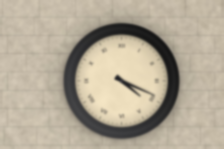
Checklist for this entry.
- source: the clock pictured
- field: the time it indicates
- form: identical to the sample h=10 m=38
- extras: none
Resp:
h=4 m=19
